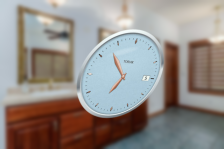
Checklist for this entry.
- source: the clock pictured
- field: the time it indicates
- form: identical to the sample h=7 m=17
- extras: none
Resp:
h=6 m=53
